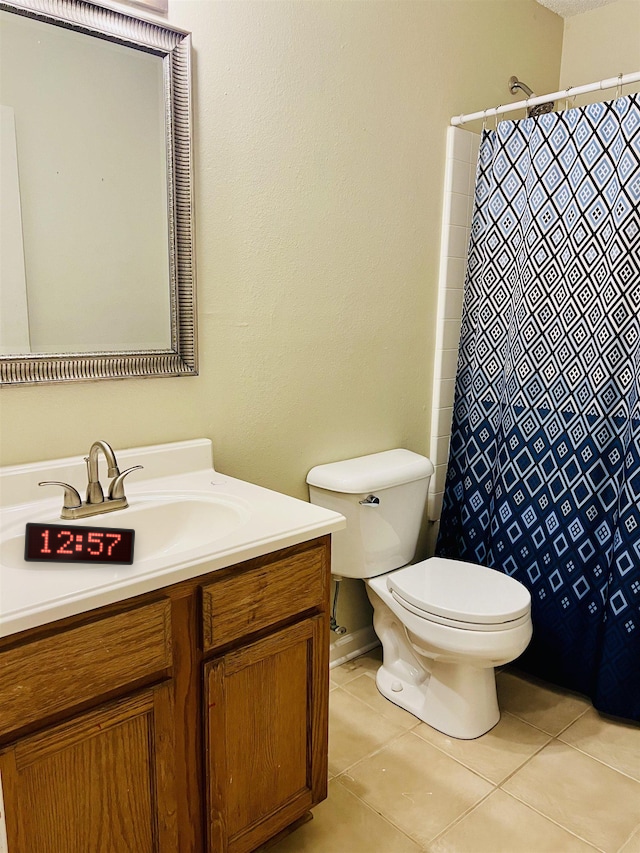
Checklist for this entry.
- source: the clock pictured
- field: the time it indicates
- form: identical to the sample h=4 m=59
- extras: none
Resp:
h=12 m=57
